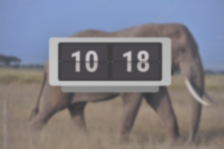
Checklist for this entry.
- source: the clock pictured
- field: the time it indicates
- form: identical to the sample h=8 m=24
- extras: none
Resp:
h=10 m=18
